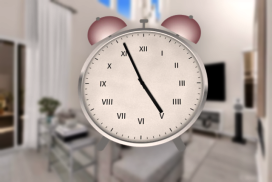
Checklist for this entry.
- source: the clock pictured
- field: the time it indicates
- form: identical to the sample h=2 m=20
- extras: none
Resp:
h=4 m=56
